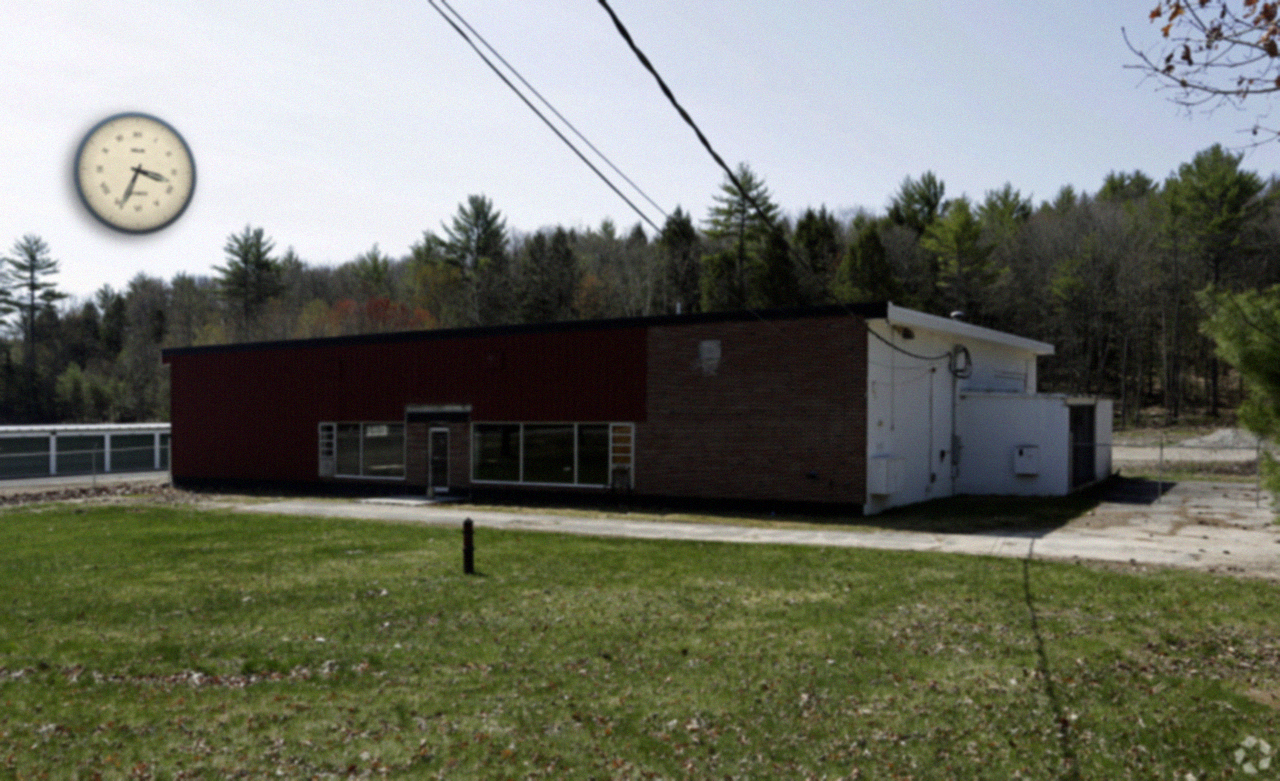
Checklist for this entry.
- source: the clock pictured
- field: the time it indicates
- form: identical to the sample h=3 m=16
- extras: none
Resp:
h=3 m=34
